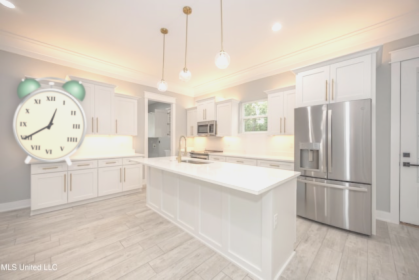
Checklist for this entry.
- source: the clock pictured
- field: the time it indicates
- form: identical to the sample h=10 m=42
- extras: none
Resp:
h=12 m=40
